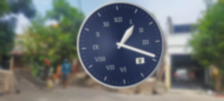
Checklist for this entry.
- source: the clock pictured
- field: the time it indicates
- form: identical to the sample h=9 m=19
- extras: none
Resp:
h=1 m=19
